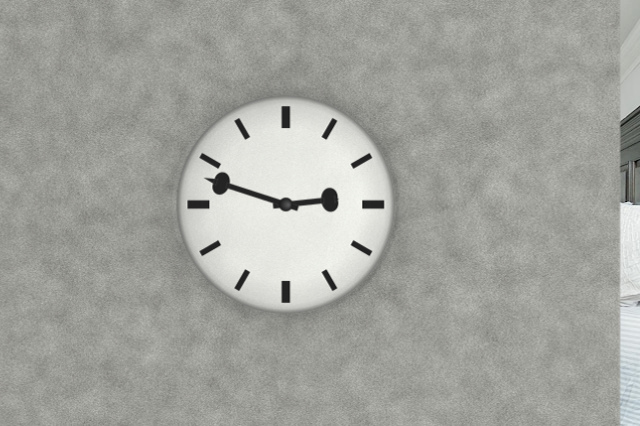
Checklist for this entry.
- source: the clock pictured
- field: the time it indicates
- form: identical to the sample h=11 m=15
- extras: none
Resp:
h=2 m=48
